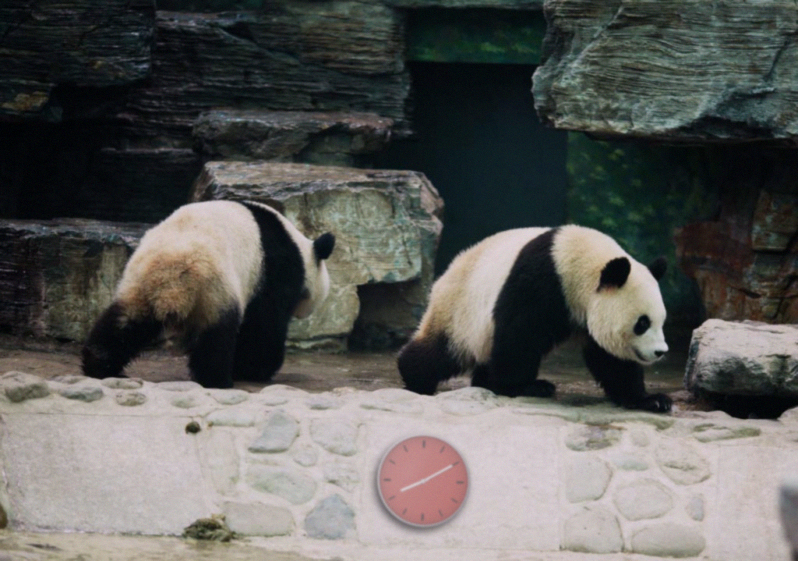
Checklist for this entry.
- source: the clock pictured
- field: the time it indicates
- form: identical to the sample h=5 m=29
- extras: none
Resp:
h=8 m=10
